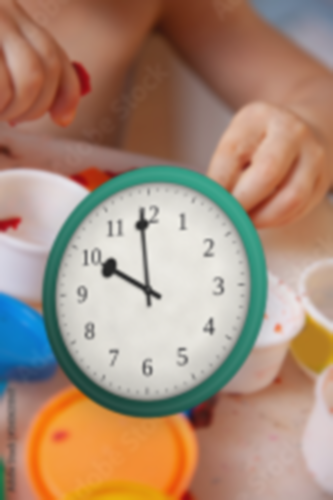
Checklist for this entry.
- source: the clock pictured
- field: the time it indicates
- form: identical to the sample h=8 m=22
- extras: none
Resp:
h=9 m=59
